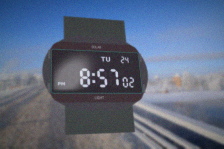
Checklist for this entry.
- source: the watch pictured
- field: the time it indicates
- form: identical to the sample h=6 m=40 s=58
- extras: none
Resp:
h=8 m=57 s=2
